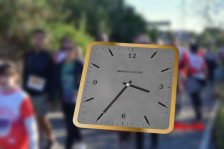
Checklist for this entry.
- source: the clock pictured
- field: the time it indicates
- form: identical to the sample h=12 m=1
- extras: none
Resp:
h=3 m=35
